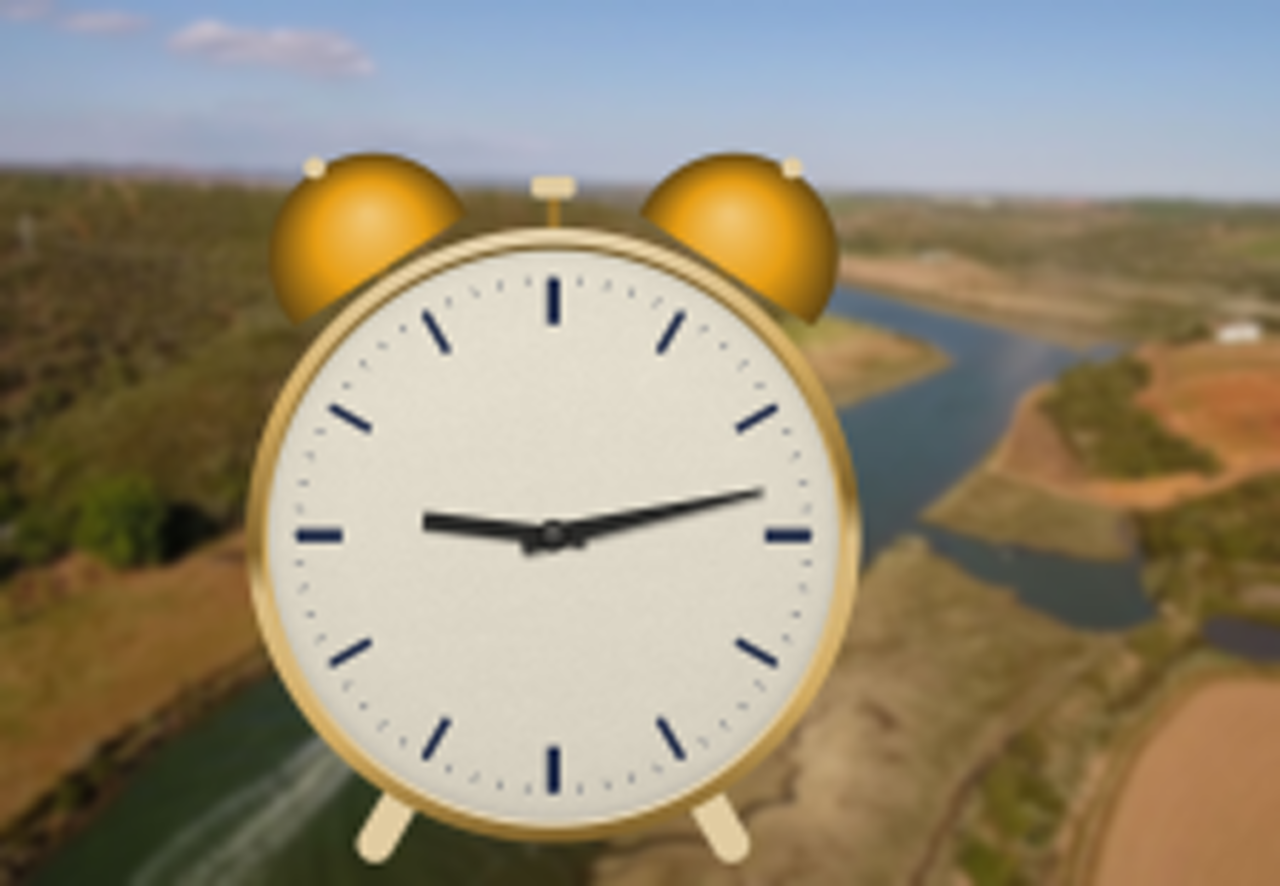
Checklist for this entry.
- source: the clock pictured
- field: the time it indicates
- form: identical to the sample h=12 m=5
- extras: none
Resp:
h=9 m=13
